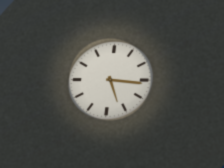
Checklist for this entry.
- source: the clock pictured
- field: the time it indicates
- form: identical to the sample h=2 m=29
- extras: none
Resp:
h=5 m=16
